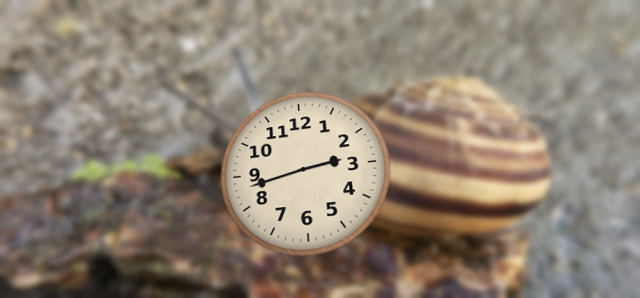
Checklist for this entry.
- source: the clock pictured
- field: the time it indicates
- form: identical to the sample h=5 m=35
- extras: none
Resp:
h=2 m=43
